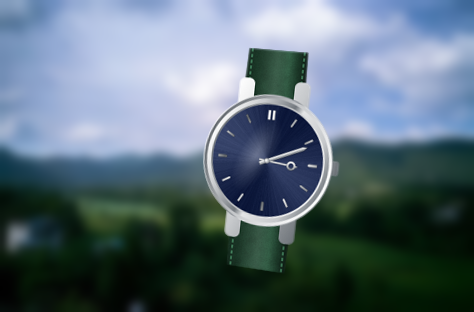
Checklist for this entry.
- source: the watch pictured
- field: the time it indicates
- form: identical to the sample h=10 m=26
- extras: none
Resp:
h=3 m=11
